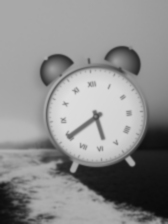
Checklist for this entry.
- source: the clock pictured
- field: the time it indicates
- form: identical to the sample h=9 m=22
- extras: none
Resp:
h=5 m=40
